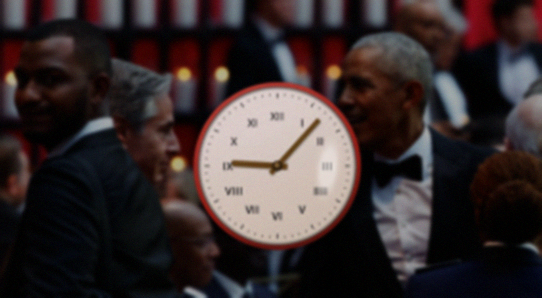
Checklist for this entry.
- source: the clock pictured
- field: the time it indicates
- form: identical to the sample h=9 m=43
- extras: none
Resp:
h=9 m=7
